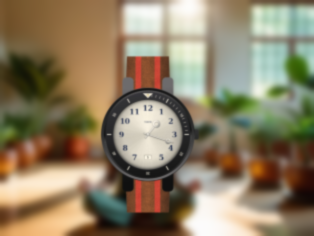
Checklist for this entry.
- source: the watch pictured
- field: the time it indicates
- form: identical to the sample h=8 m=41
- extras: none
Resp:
h=1 m=18
